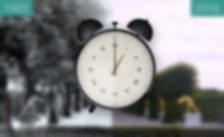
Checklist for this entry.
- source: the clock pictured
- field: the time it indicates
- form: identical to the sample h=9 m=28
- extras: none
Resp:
h=1 m=0
